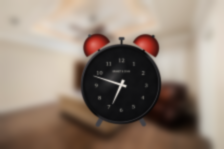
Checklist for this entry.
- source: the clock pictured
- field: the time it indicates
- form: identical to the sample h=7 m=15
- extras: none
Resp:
h=6 m=48
